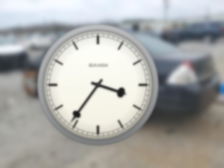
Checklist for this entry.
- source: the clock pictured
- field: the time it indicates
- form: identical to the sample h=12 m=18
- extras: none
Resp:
h=3 m=36
